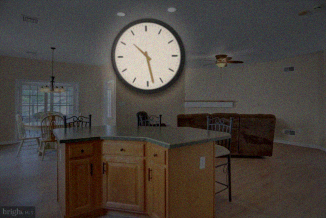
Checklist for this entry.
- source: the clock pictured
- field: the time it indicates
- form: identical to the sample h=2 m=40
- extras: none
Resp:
h=10 m=28
